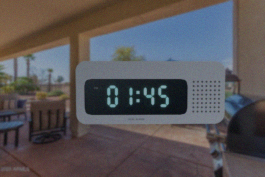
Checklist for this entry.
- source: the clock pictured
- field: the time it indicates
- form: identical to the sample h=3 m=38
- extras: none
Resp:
h=1 m=45
